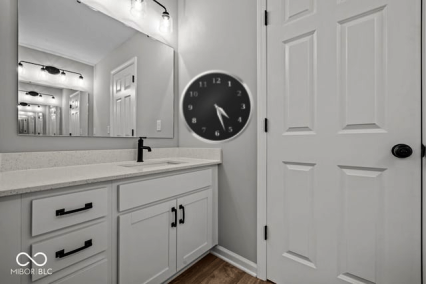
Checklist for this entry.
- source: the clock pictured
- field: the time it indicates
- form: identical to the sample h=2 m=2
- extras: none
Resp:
h=4 m=27
